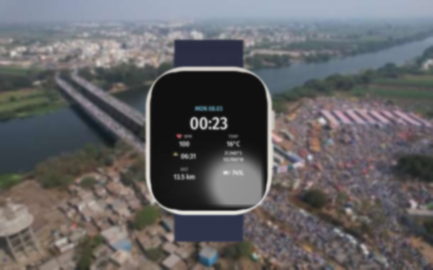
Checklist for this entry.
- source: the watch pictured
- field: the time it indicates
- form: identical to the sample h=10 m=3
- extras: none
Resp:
h=0 m=23
